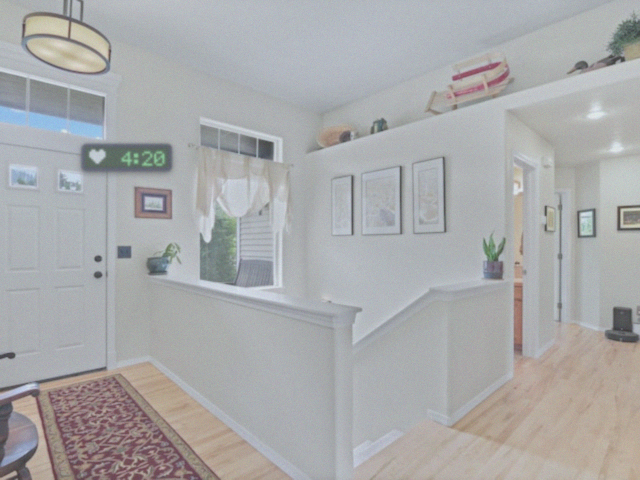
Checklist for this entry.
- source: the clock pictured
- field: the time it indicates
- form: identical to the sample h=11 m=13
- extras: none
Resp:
h=4 m=20
